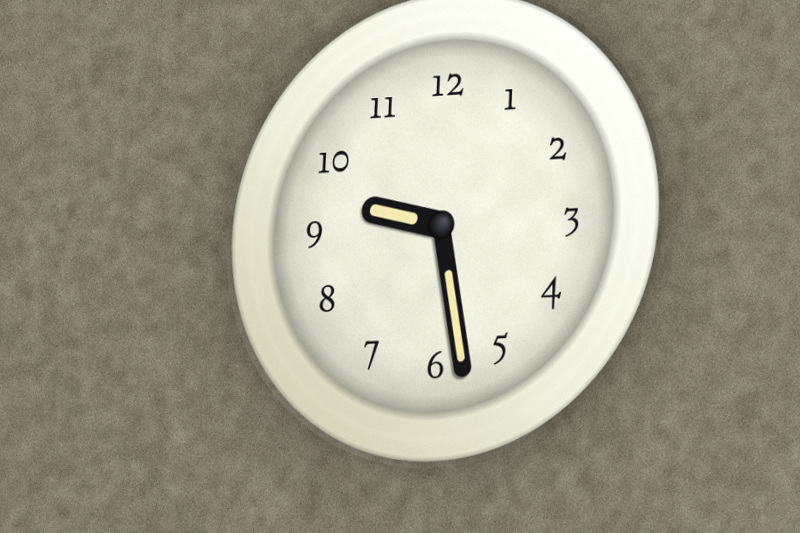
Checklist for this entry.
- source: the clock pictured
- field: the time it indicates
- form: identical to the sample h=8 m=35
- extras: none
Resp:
h=9 m=28
